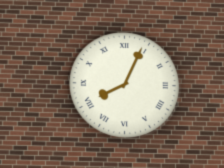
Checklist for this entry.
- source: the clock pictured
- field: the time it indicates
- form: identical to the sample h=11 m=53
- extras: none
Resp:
h=8 m=4
